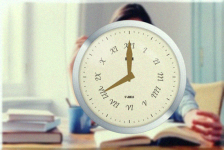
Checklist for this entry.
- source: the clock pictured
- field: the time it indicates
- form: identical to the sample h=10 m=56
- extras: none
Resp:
h=8 m=0
